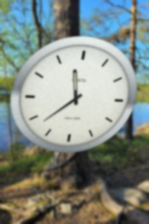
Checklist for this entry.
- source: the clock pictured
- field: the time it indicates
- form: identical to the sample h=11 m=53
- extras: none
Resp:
h=11 m=38
